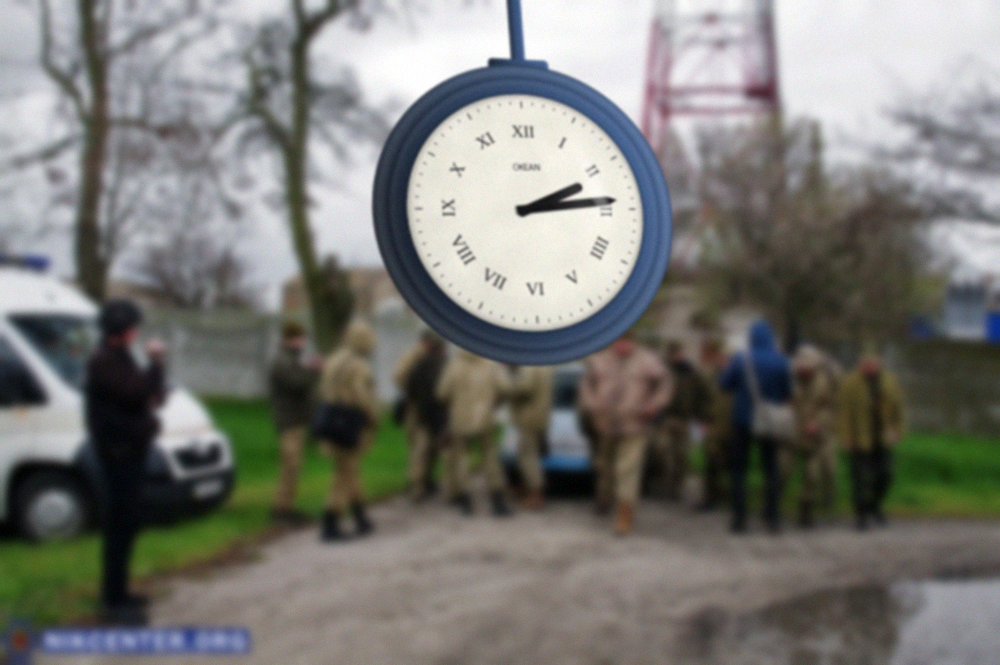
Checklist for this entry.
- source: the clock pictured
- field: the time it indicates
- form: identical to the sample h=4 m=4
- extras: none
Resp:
h=2 m=14
